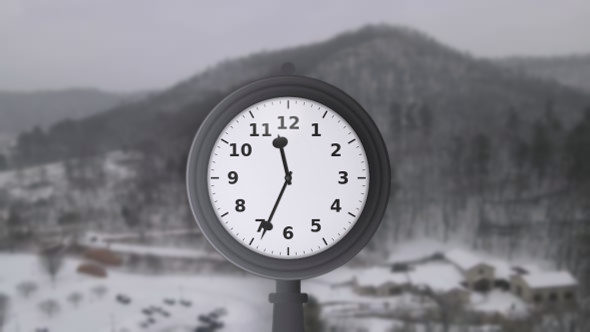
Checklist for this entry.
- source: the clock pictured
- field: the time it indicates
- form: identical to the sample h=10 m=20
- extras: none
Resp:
h=11 m=34
